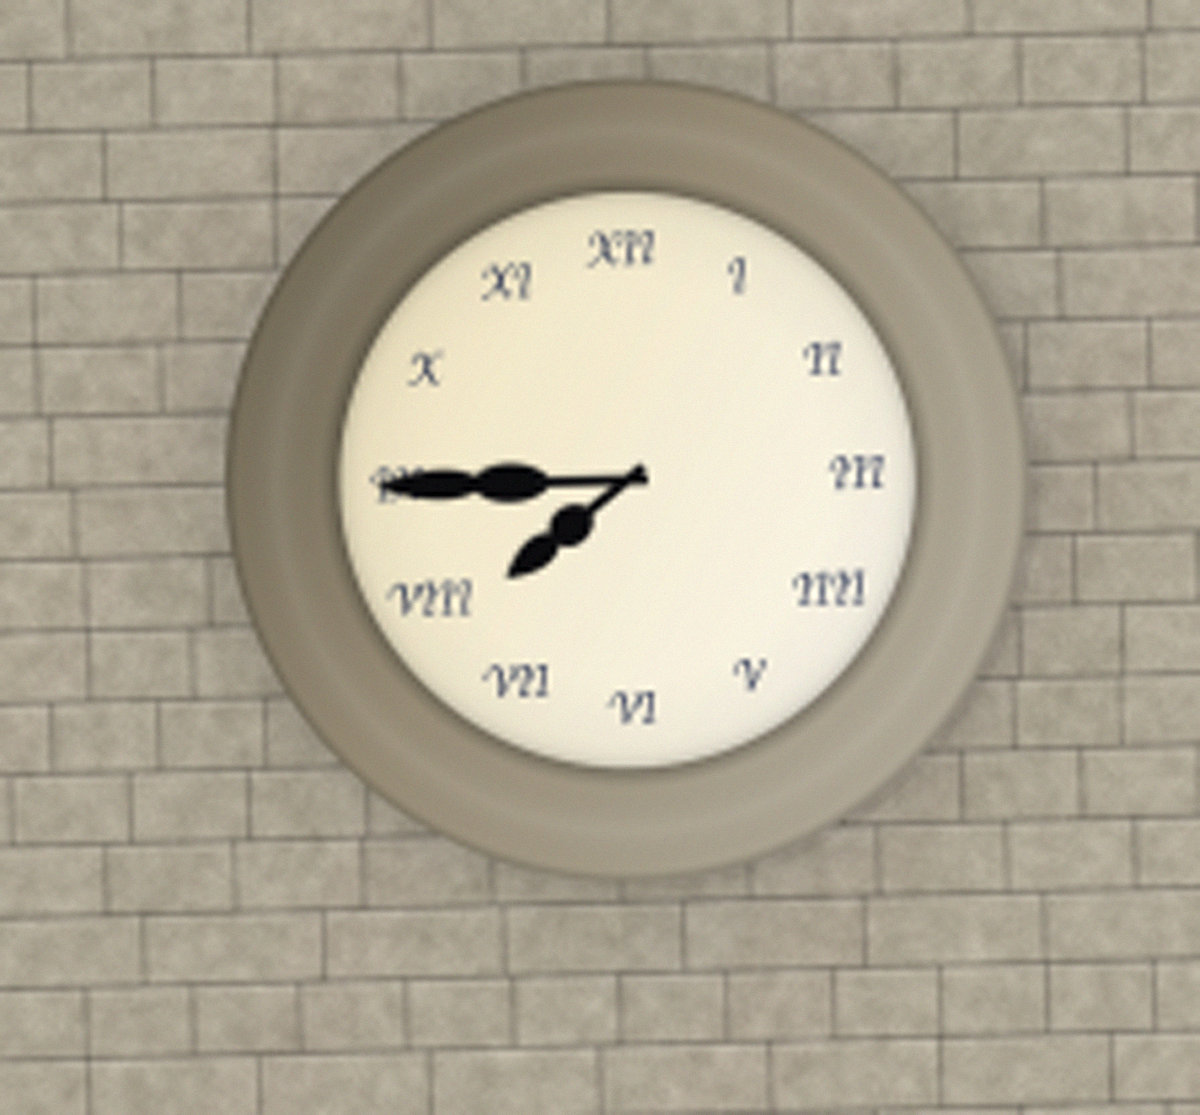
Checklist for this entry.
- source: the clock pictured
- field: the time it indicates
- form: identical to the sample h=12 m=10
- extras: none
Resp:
h=7 m=45
